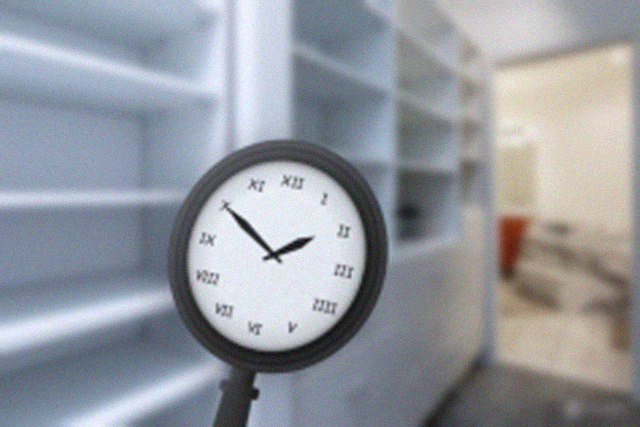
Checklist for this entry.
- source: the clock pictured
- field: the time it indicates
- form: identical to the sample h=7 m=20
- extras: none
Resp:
h=1 m=50
